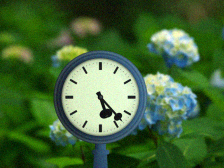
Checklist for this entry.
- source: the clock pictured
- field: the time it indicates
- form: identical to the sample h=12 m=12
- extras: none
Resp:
h=5 m=23
